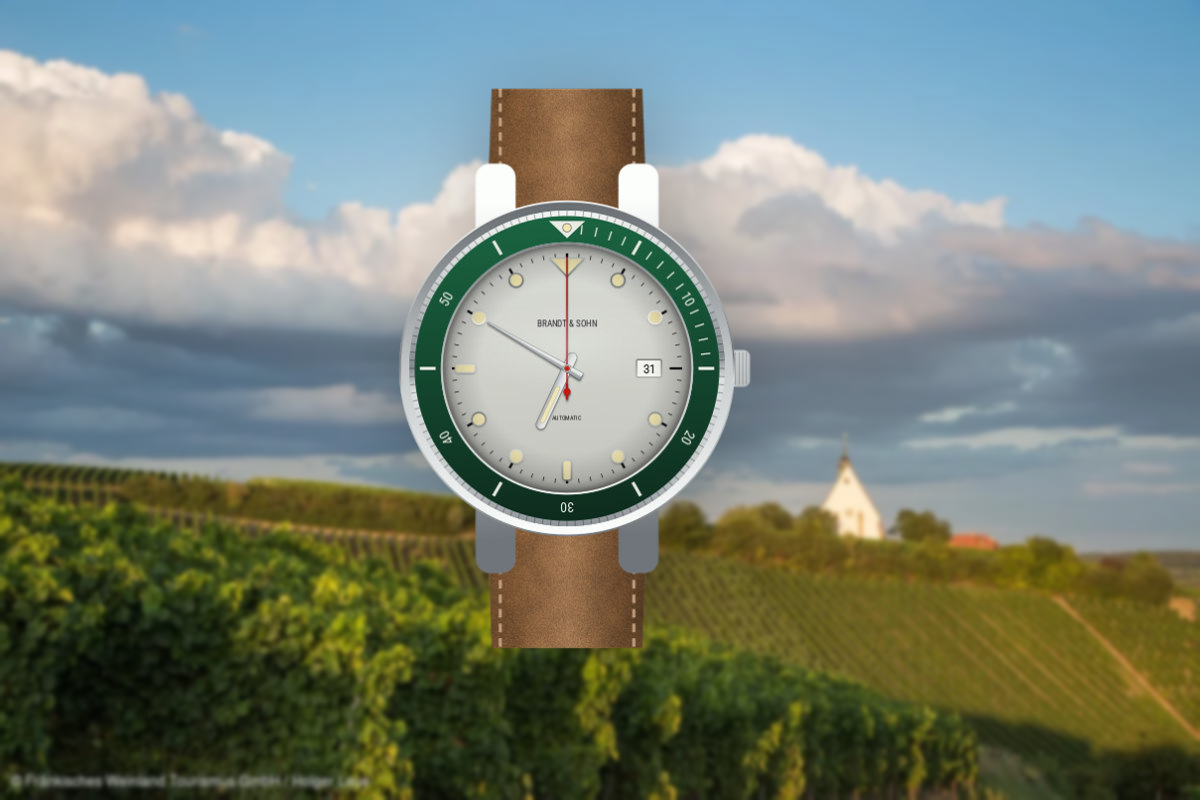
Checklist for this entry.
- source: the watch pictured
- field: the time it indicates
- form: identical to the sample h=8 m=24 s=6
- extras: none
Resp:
h=6 m=50 s=0
